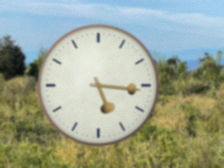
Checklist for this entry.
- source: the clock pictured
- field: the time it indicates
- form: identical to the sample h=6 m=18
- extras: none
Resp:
h=5 m=16
